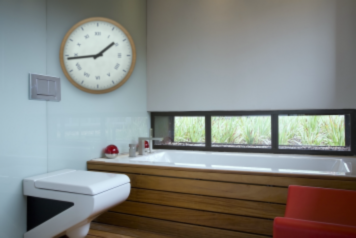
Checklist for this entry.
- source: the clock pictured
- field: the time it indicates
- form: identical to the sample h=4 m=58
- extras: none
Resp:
h=1 m=44
